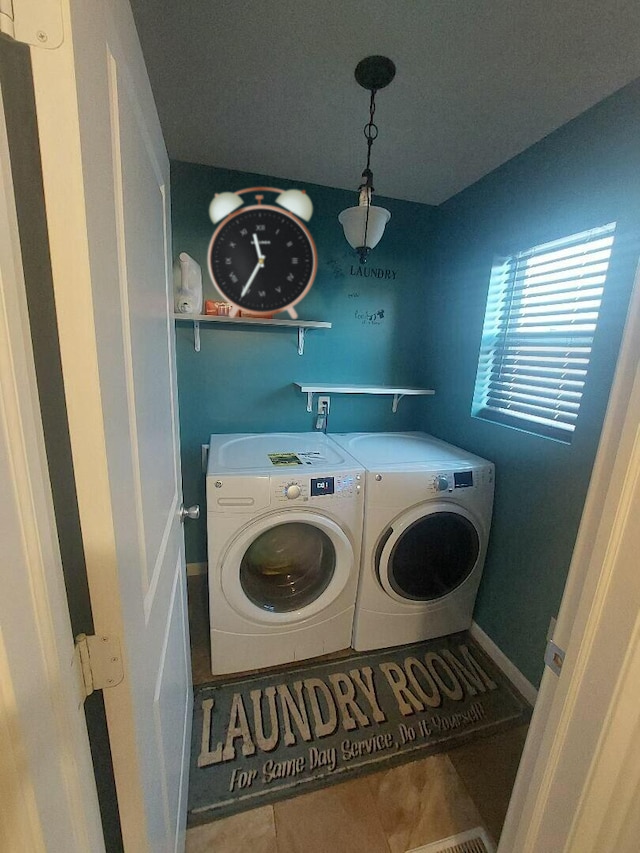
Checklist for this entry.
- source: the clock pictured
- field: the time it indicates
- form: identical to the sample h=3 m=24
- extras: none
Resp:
h=11 m=35
